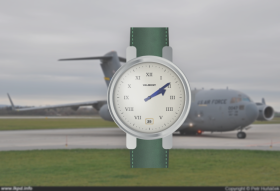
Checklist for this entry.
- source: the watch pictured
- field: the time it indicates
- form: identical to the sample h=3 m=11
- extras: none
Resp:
h=2 m=9
